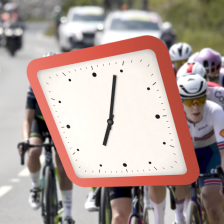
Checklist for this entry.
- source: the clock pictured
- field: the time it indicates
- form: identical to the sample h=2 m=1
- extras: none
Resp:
h=7 m=4
